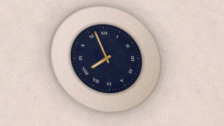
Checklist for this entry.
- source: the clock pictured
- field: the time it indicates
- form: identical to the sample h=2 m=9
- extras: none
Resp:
h=7 m=57
